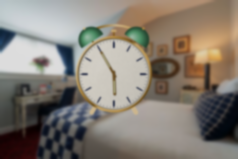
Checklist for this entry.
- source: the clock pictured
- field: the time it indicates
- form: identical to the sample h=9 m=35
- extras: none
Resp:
h=5 m=55
